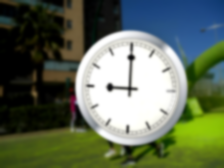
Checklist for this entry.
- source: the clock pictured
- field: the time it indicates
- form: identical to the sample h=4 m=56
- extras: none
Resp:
h=9 m=0
